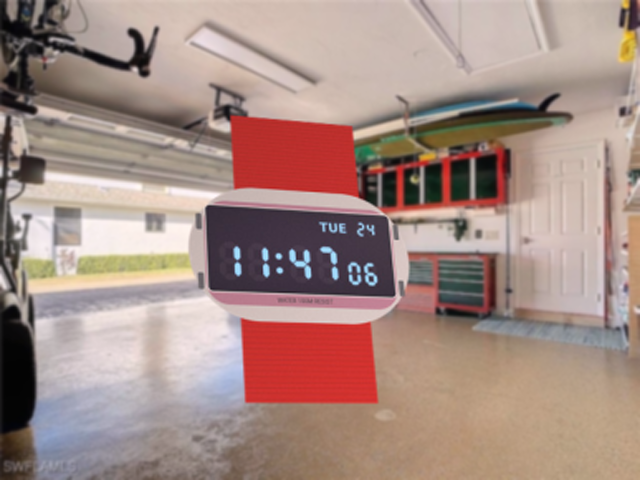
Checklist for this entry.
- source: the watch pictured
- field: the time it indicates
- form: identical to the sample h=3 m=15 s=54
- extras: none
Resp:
h=11 m=47 s=6
